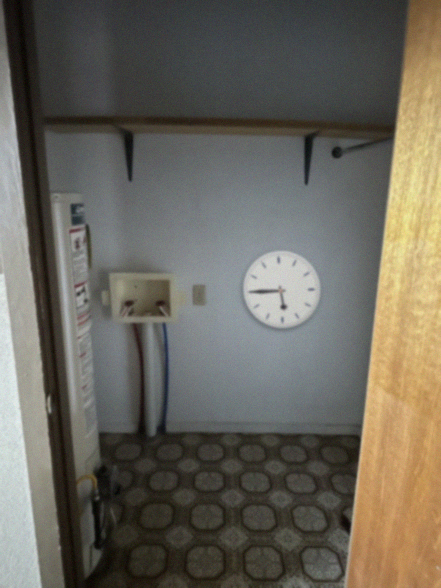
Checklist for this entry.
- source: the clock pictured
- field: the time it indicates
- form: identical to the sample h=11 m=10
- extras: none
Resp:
h=5 m=45
